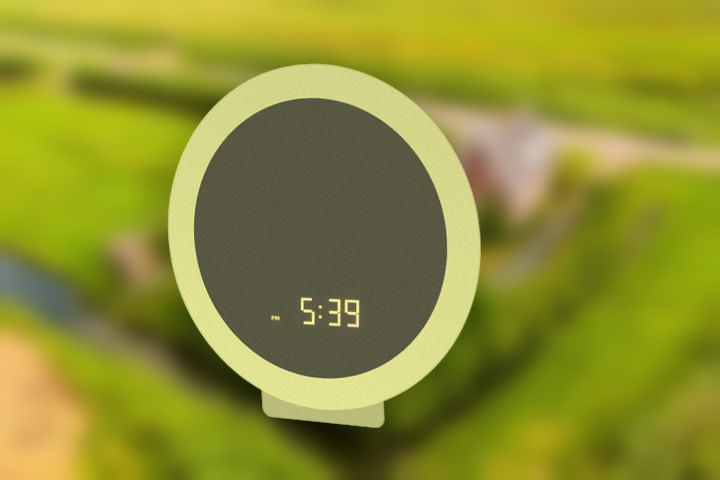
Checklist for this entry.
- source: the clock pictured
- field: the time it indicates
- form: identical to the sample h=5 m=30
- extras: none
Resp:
h=5 m=39
